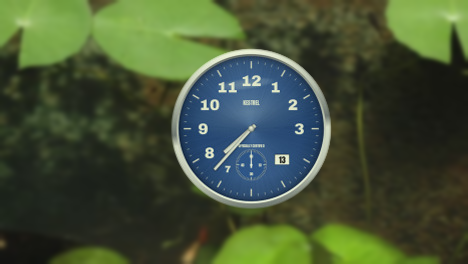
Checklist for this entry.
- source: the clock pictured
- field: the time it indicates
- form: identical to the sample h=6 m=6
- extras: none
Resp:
h=7 m=37
